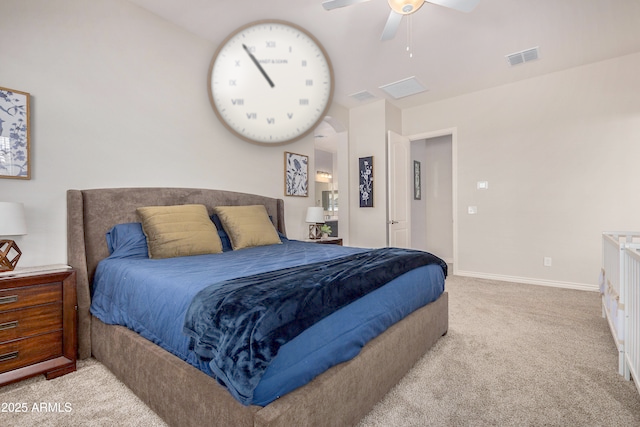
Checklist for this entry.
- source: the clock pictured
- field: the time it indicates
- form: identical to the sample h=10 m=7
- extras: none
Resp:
h=10 m=54
